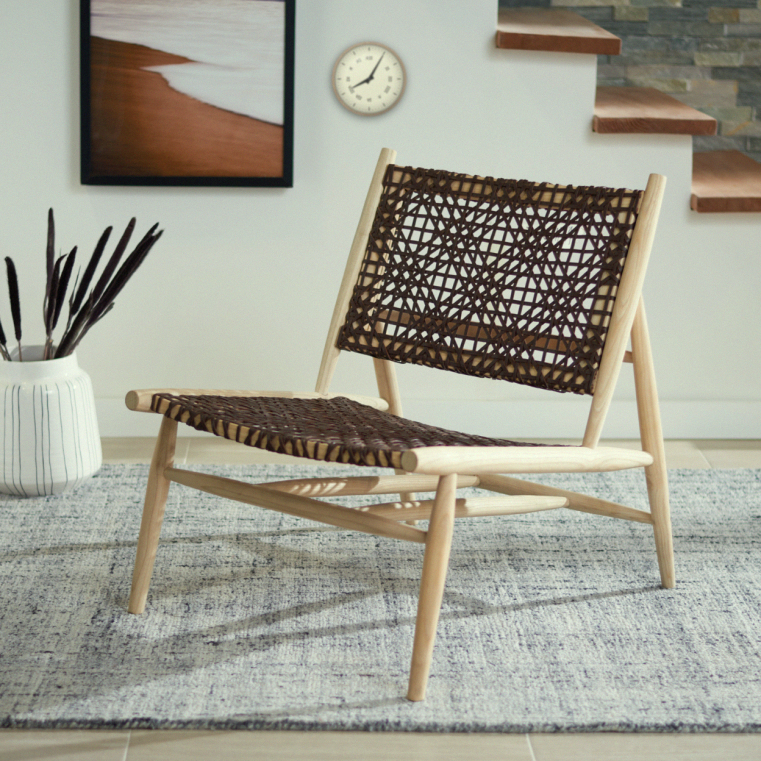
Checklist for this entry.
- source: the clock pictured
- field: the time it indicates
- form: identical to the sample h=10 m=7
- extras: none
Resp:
h=8 m=5
